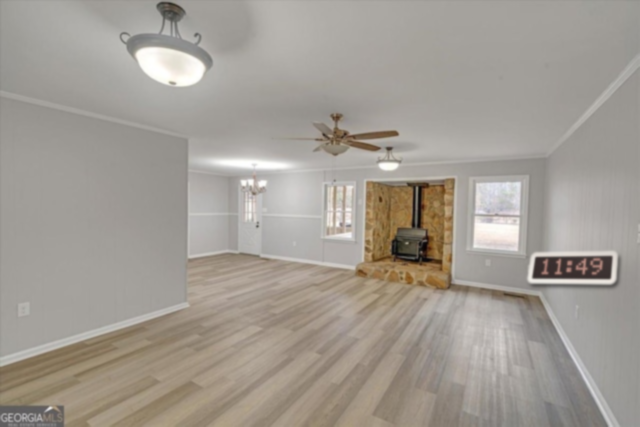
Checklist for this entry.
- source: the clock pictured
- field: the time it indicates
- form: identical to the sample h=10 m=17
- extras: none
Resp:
h=11 m=49
